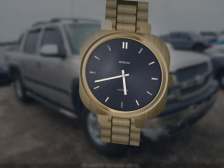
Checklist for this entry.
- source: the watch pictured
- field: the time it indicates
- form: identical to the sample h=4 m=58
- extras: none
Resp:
h=5 m=42
